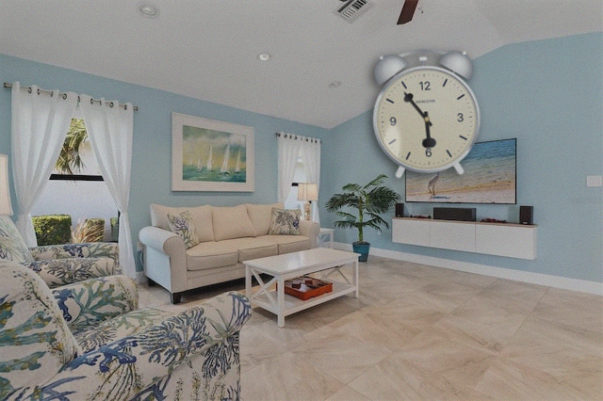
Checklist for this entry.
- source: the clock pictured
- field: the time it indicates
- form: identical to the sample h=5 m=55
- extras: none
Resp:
h=5 m=54
